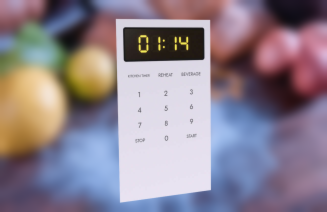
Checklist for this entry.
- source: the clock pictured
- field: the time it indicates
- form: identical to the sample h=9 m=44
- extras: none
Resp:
h=1 m=14
